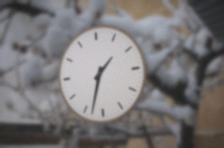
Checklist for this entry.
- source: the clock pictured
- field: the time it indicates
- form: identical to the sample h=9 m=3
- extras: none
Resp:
h=1 m=33
